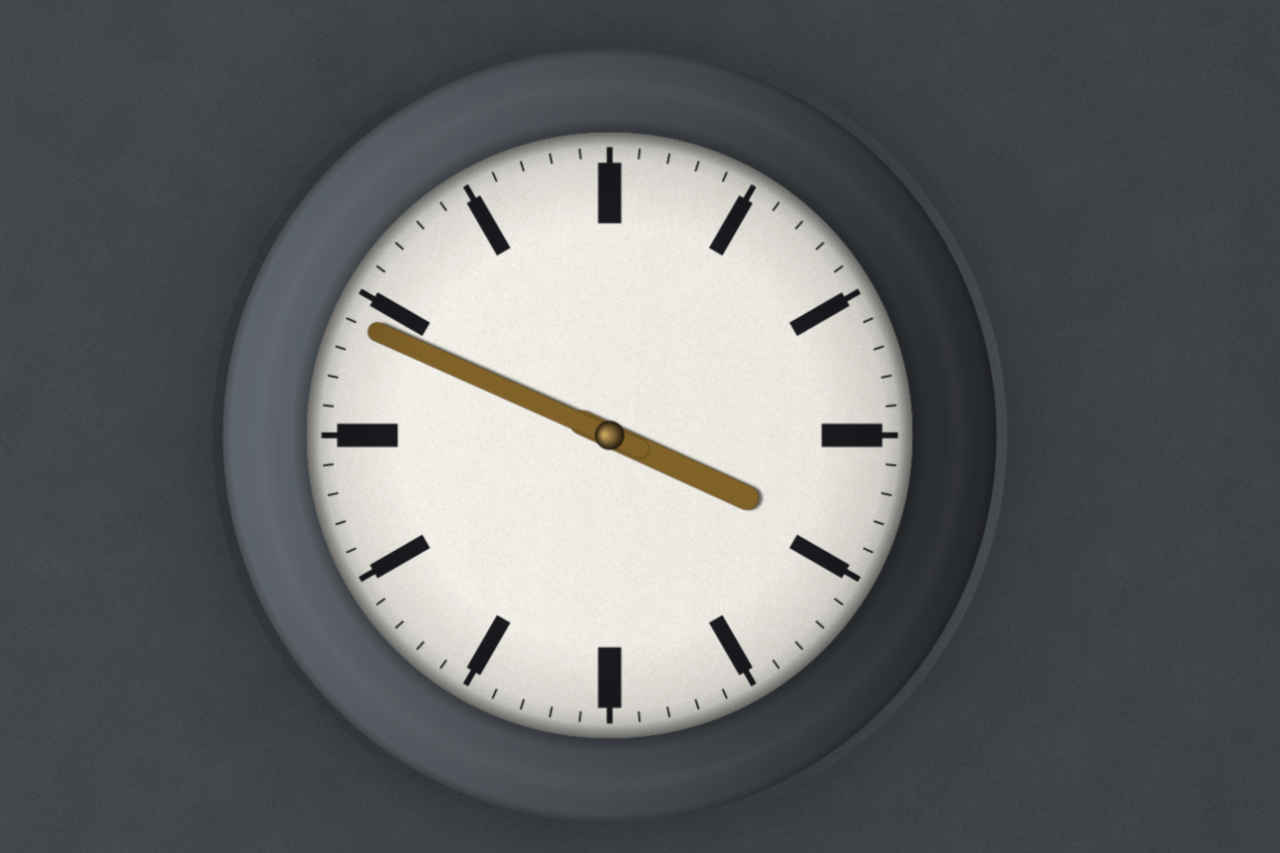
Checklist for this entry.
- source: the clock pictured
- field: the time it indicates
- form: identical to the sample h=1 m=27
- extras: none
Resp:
h=3 m=49
